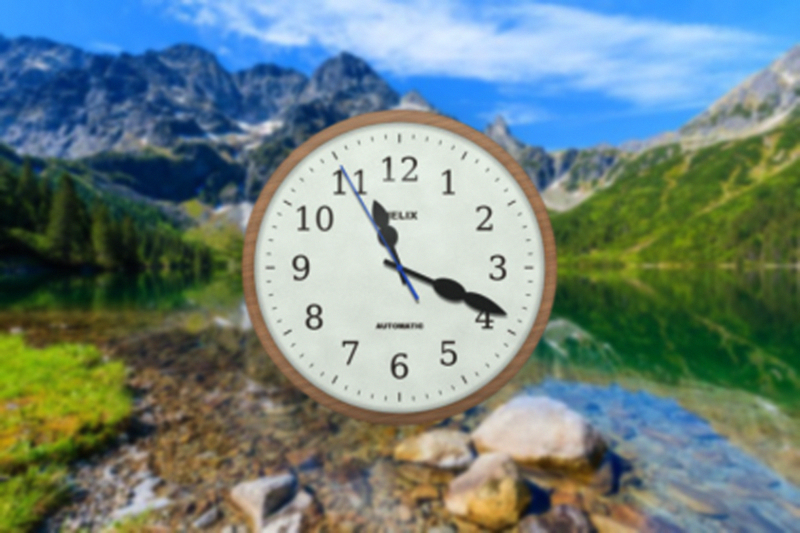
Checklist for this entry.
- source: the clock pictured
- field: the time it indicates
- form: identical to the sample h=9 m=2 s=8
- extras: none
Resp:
h=11 m=18 s=55
